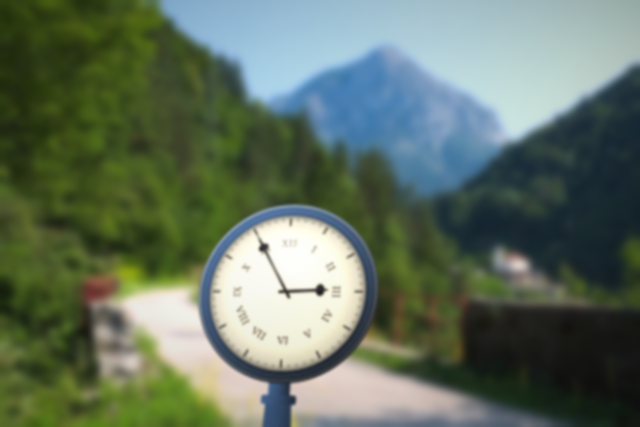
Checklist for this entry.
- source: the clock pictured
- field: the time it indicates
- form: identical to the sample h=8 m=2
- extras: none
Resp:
h=2 m=55
